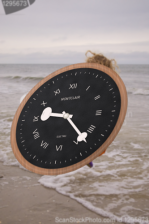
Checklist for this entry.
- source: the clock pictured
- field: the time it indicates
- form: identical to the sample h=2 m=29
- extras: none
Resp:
h=9 m=23
